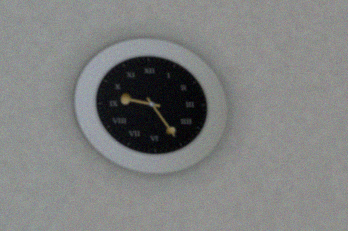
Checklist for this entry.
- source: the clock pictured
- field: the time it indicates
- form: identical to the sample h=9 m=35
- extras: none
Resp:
h=9 m=25
